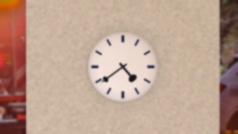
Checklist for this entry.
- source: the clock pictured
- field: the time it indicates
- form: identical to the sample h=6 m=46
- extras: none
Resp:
h=4 m=39
